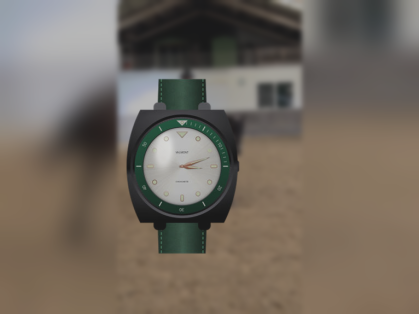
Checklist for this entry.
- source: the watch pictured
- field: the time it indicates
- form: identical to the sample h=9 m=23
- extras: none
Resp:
h=3 m=12
